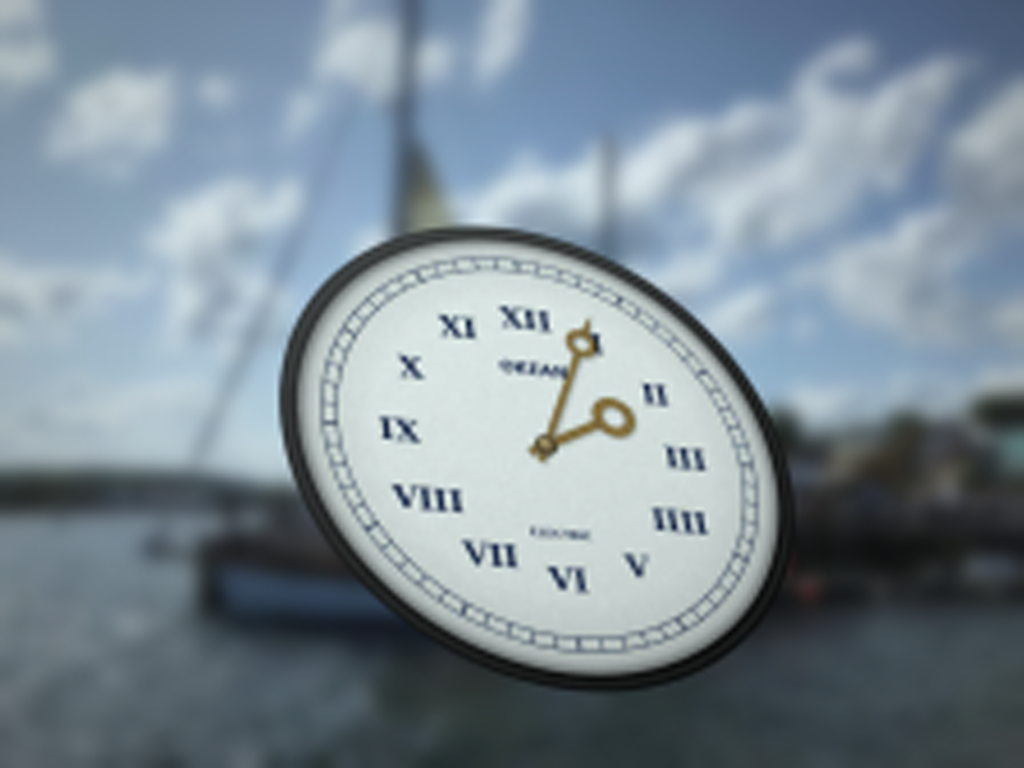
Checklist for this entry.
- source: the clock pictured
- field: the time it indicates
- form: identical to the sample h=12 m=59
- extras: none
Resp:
h=2 m=4
